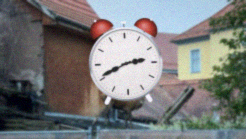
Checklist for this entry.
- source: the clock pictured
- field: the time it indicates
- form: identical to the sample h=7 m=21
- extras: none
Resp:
h=2 m=41
